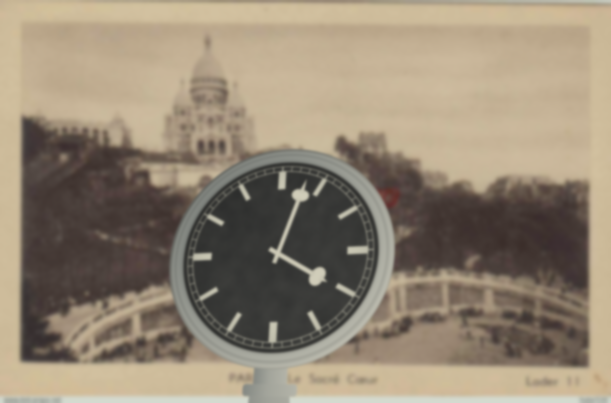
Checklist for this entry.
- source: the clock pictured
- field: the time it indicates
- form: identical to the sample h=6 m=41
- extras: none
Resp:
h=4 m=3
